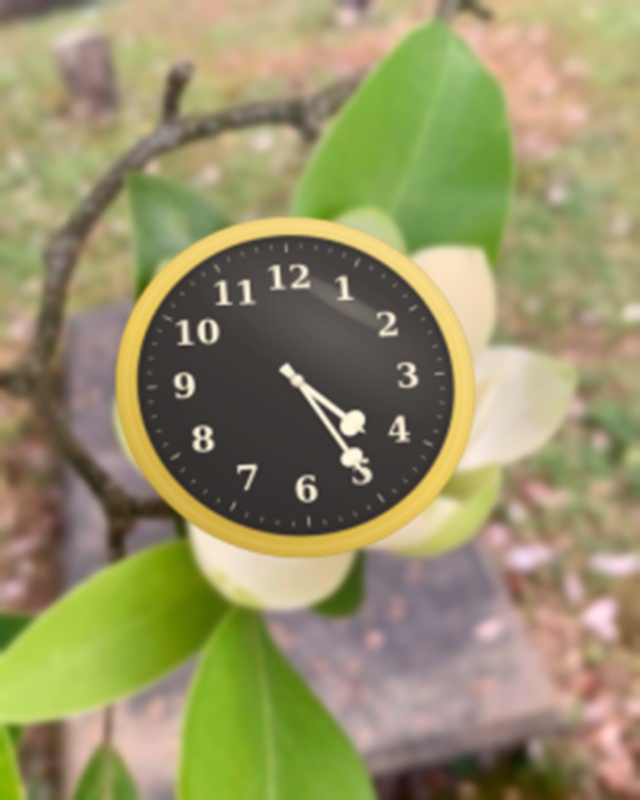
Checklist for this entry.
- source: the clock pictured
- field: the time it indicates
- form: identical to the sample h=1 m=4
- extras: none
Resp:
h=4 m=25
